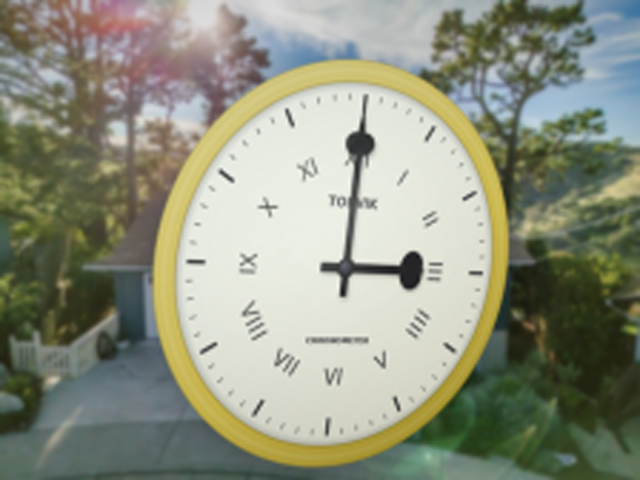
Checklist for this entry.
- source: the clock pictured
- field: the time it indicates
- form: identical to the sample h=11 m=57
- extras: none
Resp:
h=3 m=0
